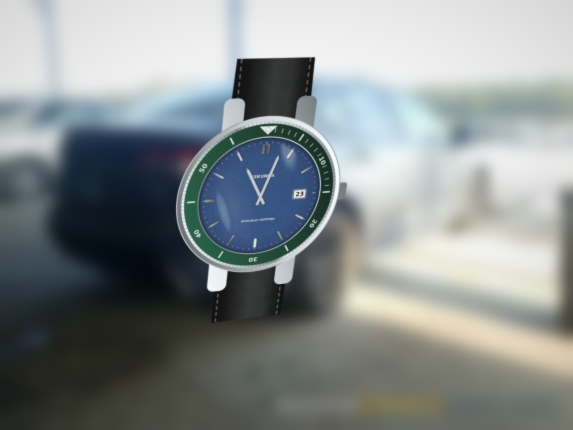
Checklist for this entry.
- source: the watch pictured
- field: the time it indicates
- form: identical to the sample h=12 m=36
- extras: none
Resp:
h=11 m=3
